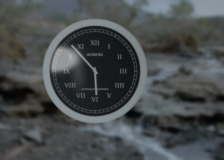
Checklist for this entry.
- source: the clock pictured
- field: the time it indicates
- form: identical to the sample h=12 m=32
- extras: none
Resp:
h=5 m=53
